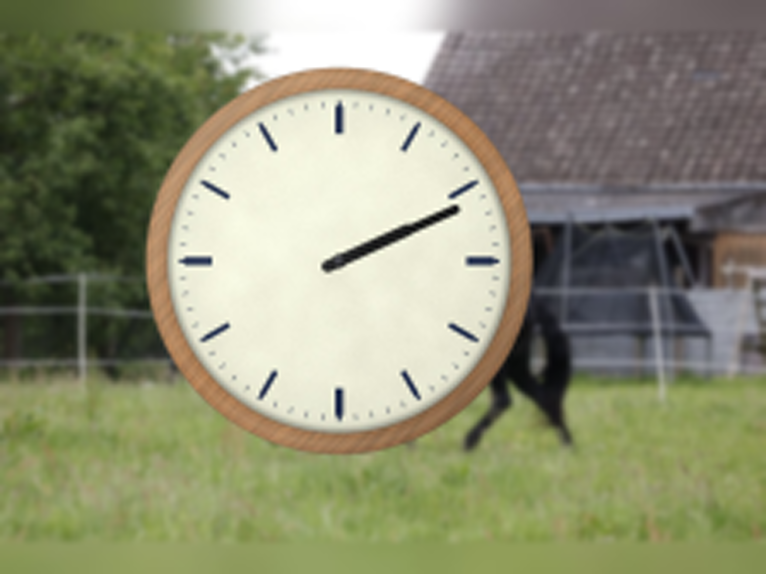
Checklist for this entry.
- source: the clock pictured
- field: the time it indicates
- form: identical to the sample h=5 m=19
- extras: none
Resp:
h=2 m=11
